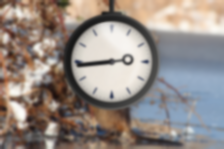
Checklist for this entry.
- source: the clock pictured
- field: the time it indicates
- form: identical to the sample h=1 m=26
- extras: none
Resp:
h=2 m=44
